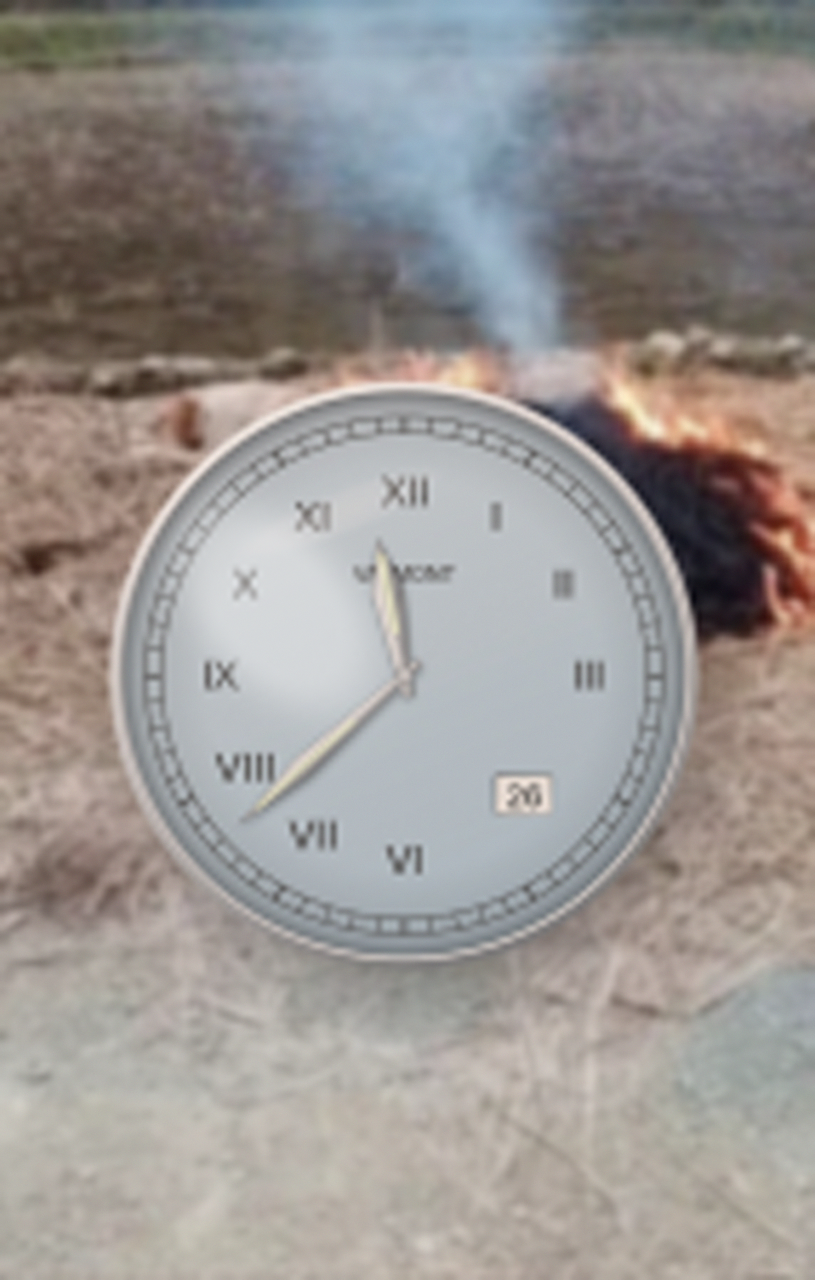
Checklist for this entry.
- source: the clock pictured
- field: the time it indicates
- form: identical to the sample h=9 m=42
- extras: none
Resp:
h=11 m=38
